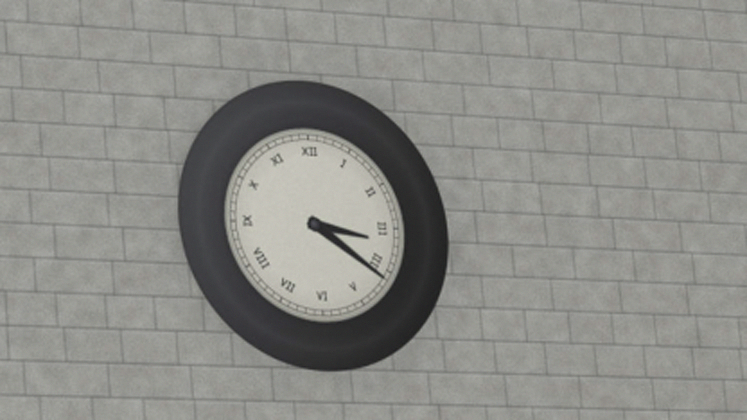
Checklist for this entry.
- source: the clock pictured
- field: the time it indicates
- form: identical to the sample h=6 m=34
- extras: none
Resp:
h=3 m=21
